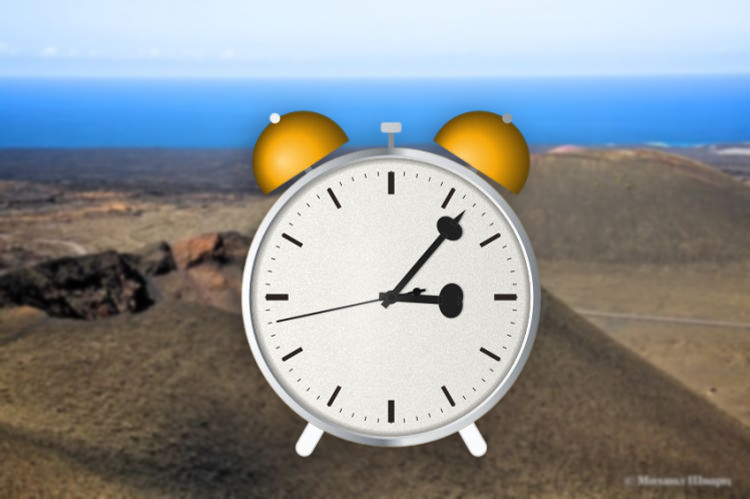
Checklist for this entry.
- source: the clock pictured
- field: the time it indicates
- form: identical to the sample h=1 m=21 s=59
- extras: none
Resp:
h=3 m=6 s=43
